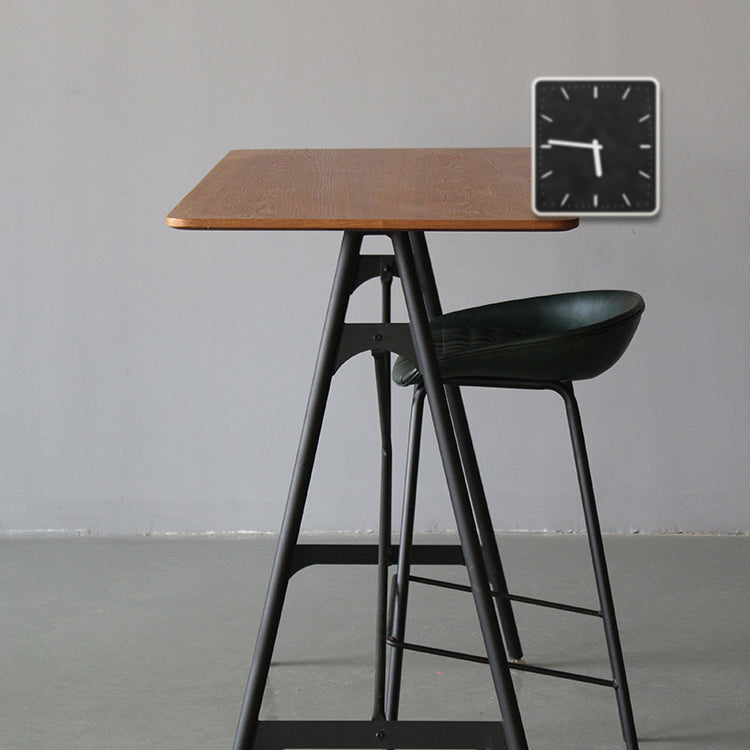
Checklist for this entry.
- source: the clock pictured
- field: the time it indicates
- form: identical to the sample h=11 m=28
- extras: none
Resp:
h=5 m=46
